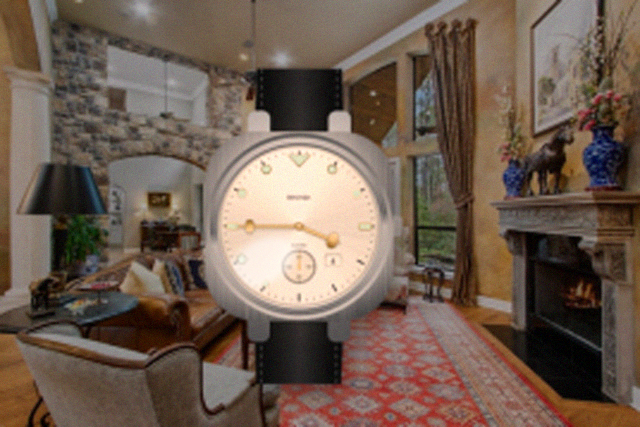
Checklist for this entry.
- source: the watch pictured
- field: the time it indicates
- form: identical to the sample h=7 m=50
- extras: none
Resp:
h=3 m=45
